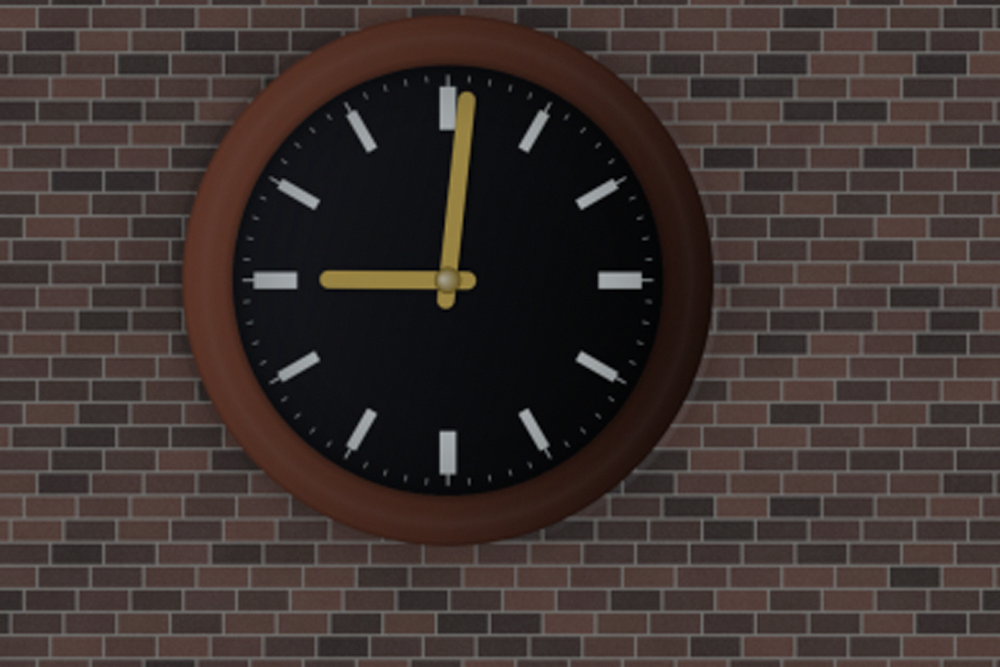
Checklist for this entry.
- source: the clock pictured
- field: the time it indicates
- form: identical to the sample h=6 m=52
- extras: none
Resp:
h=9 m=1
